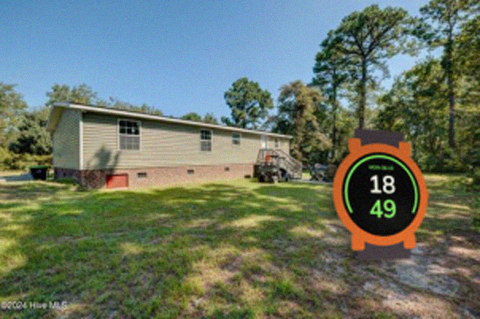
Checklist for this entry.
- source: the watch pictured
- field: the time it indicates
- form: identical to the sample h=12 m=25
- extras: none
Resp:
h=18 m=49
